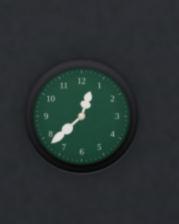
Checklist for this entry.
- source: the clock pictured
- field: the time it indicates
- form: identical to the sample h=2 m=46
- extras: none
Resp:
h=12 m=38
